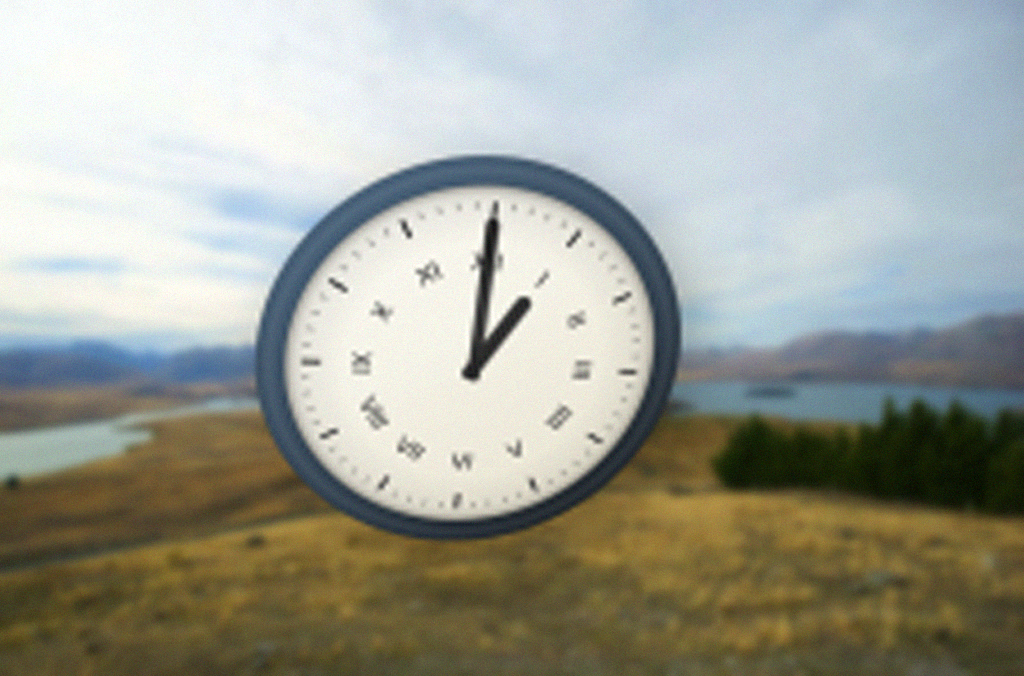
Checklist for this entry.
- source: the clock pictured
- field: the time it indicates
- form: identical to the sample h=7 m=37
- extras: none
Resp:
h=1 m=0
